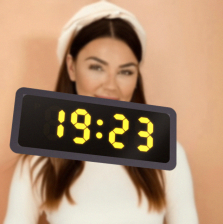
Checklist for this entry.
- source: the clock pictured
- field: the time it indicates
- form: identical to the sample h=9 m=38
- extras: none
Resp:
h=19 m=23
